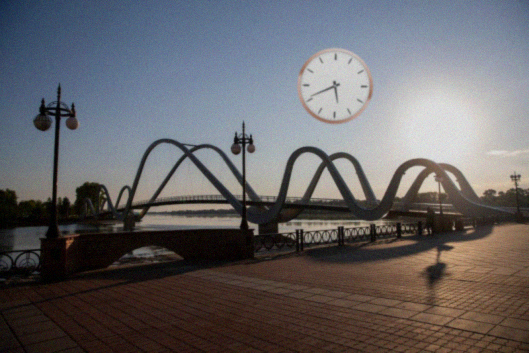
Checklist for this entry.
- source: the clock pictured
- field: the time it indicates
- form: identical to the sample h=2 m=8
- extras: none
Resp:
h=5 m=41
